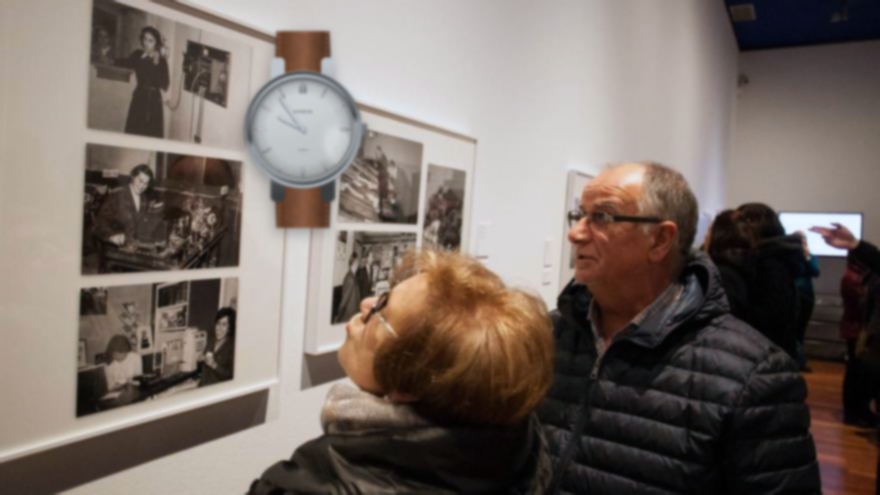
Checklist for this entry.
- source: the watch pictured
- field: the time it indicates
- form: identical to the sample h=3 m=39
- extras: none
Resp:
h=9 m=54
